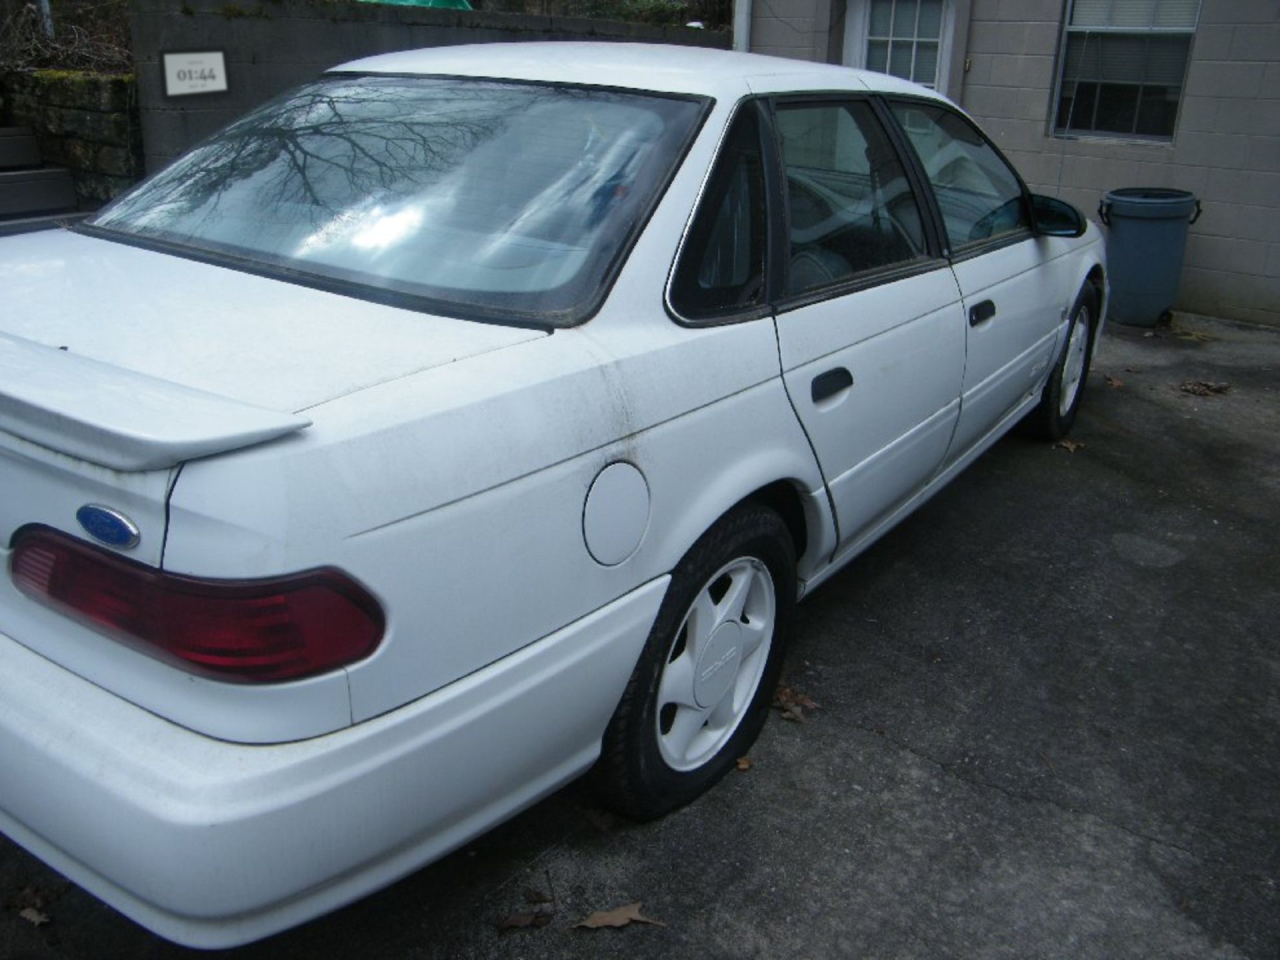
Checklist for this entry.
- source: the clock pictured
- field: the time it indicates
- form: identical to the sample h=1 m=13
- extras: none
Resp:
h=1 m=44
